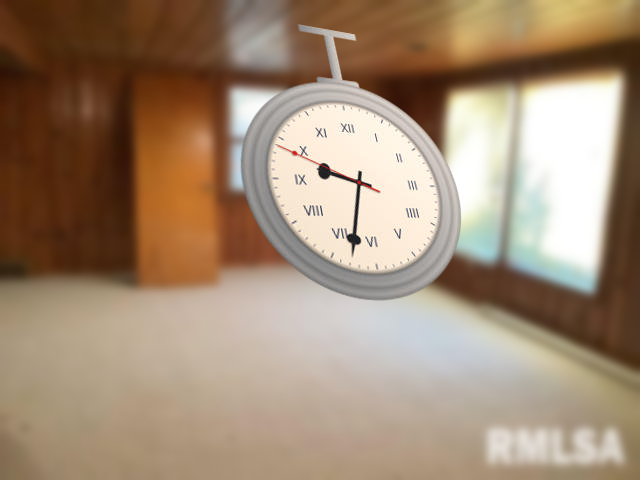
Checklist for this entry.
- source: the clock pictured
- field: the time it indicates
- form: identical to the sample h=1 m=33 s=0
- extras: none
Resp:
h=9 m=32 s=49
